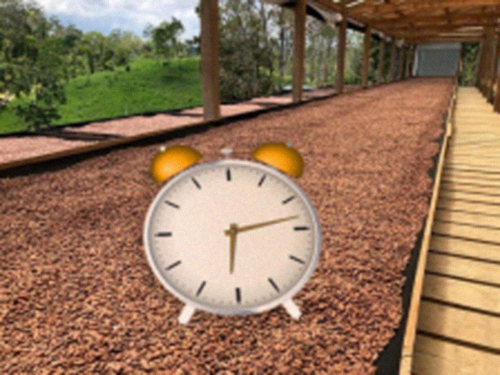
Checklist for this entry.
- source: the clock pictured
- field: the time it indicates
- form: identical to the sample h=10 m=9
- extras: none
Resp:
h=6 m=13
